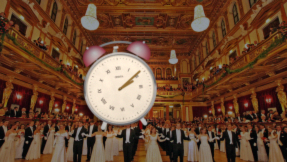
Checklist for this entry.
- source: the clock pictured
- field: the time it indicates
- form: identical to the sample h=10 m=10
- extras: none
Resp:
h=2 m=9
